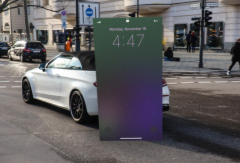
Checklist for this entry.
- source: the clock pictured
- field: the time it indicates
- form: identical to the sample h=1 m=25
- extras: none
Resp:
h=4 m=47
